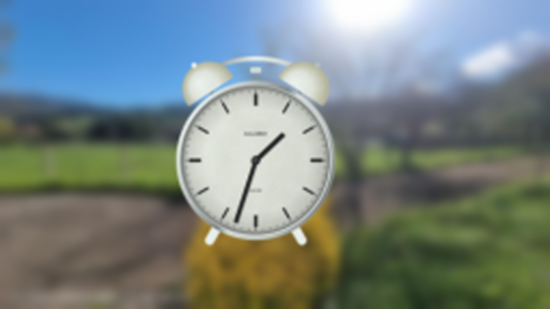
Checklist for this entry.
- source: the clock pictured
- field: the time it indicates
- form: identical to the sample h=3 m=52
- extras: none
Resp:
h=1 m=33
